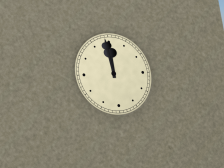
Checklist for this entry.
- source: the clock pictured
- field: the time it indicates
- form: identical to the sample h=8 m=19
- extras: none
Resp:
h=11 m=59
